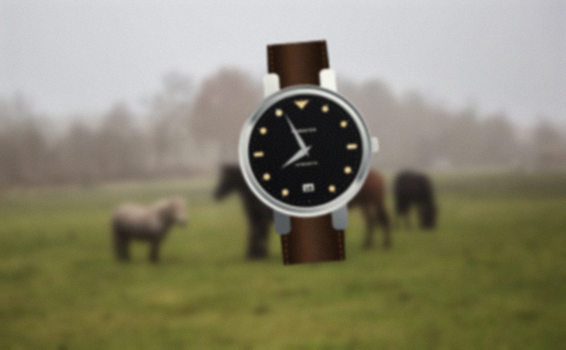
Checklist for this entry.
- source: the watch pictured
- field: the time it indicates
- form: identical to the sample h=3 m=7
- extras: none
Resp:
h=7 m=56
